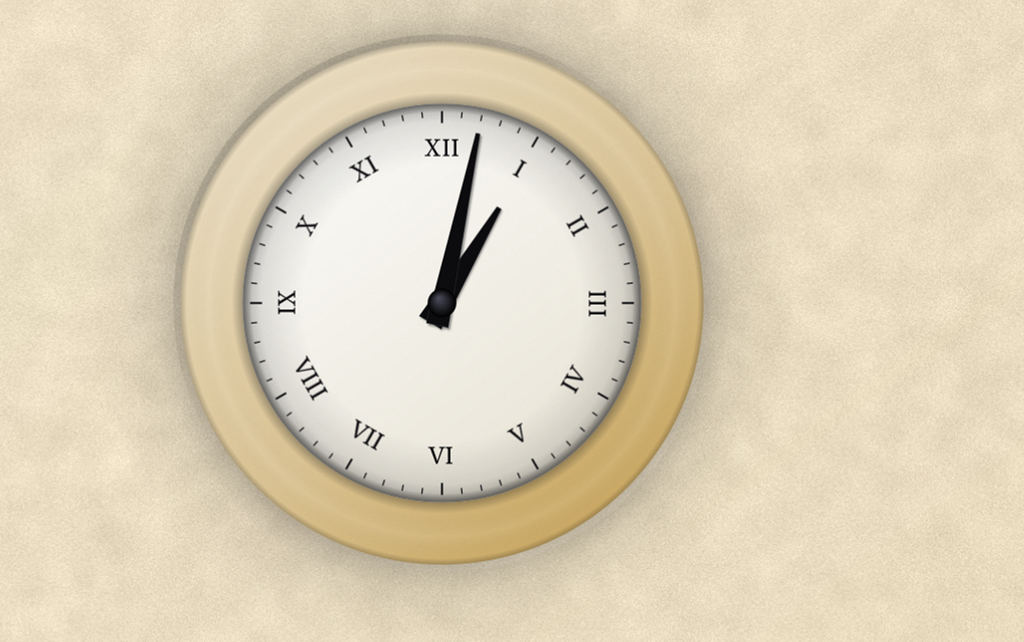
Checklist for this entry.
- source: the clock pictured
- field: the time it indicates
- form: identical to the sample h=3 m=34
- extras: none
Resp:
h=1 m=2
